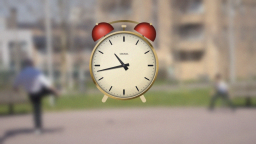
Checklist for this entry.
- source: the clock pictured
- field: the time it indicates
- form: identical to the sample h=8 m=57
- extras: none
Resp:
h=10 m=43
